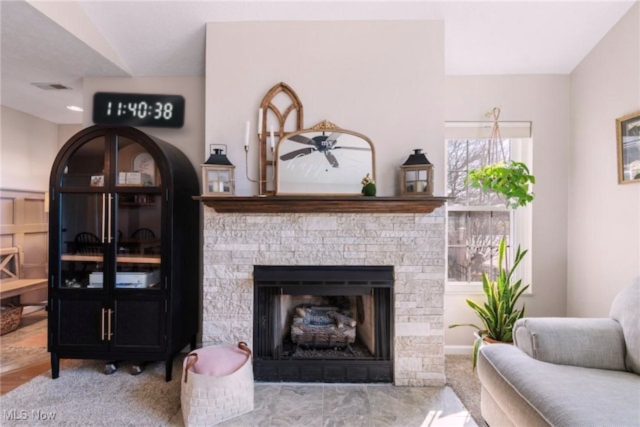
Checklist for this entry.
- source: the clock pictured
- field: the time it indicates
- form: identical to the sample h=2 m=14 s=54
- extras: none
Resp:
h=11 m=40 s=38
